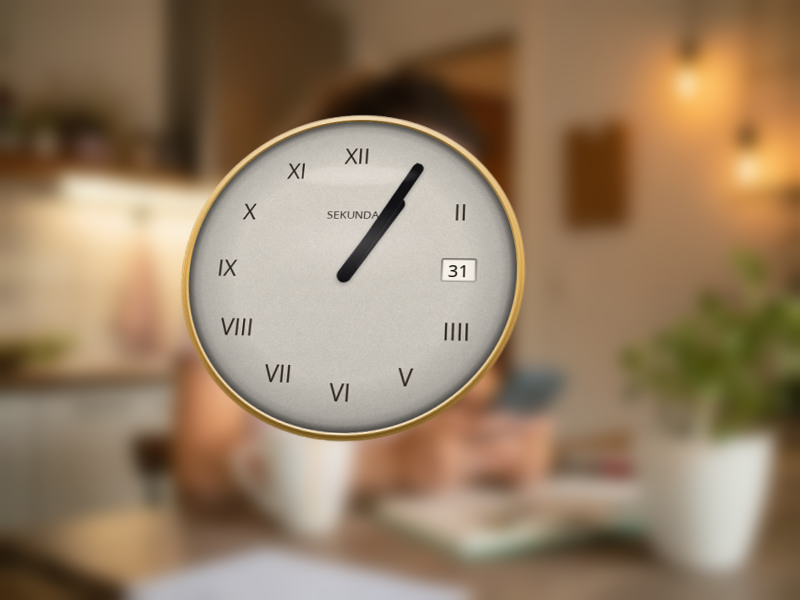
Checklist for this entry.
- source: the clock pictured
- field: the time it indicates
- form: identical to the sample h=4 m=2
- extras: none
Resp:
h=1 m=5
